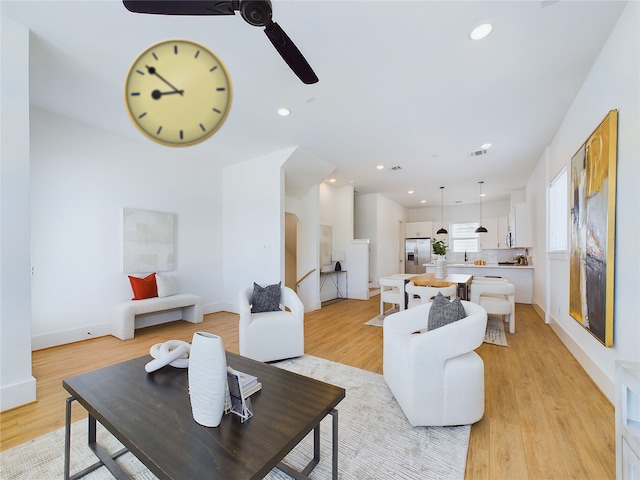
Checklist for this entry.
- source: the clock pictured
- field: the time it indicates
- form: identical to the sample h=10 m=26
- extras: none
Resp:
h=8 m=52
